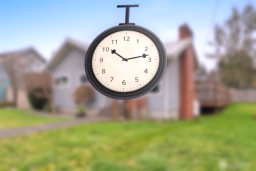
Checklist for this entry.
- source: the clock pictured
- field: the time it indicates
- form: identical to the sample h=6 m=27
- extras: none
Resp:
h=10 m=13
